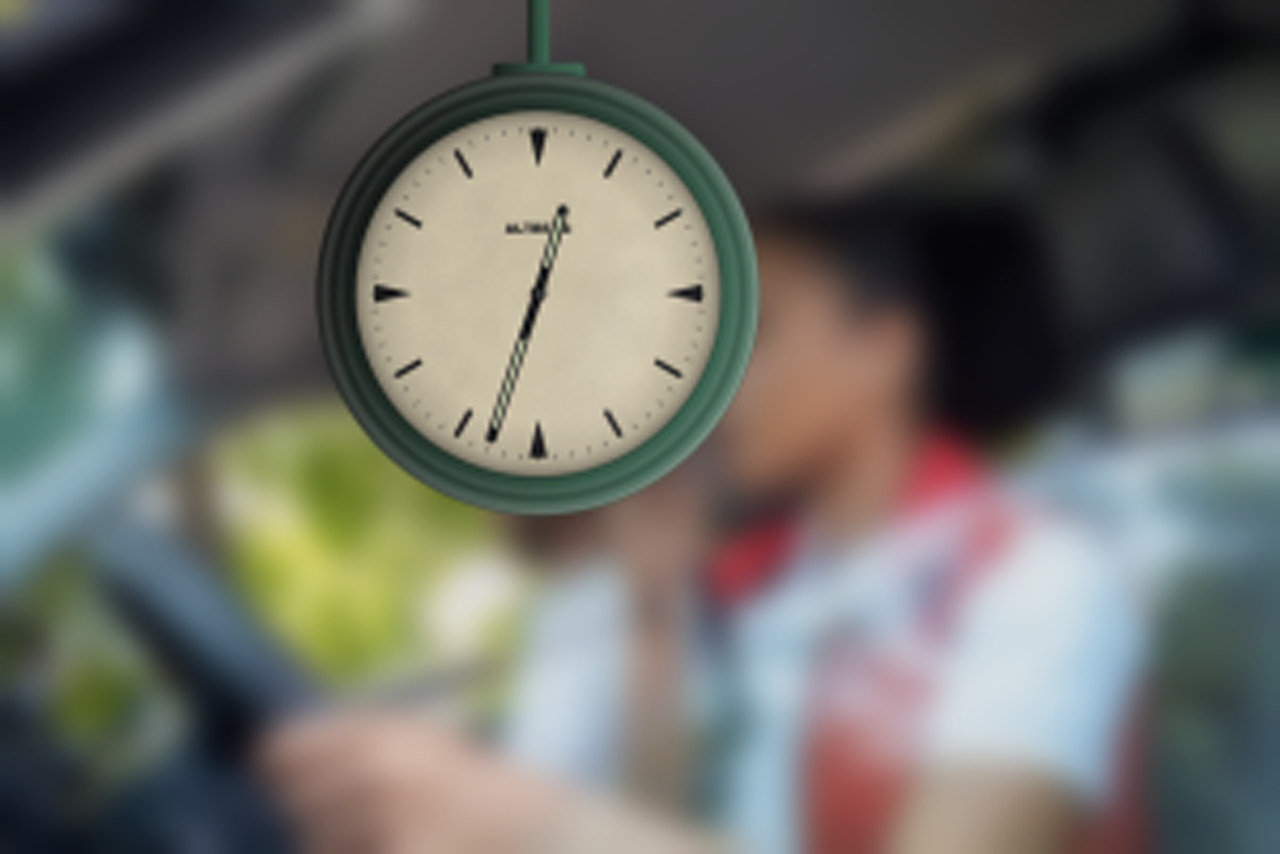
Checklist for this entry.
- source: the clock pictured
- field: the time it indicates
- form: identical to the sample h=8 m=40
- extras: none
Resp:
h=12 m=33
